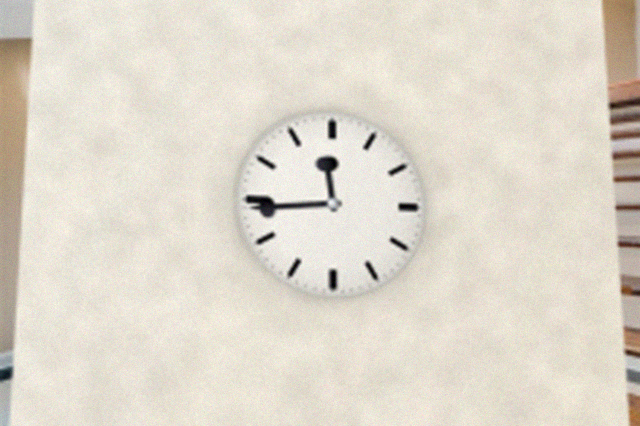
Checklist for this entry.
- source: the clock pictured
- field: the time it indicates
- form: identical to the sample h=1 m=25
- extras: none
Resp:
h=11 m=44
